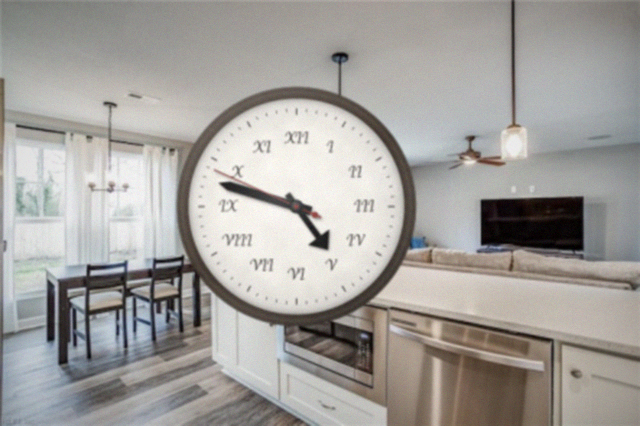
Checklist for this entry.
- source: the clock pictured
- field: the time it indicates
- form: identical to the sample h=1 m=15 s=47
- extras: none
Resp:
h=4 m=47 s=49
